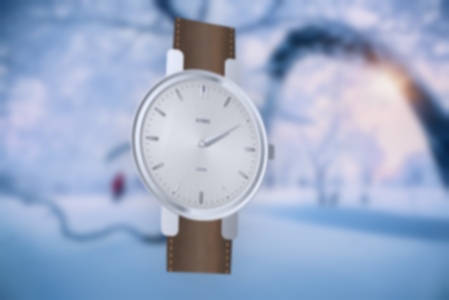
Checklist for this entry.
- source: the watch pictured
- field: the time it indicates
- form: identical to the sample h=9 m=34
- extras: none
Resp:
h=2 m=10
